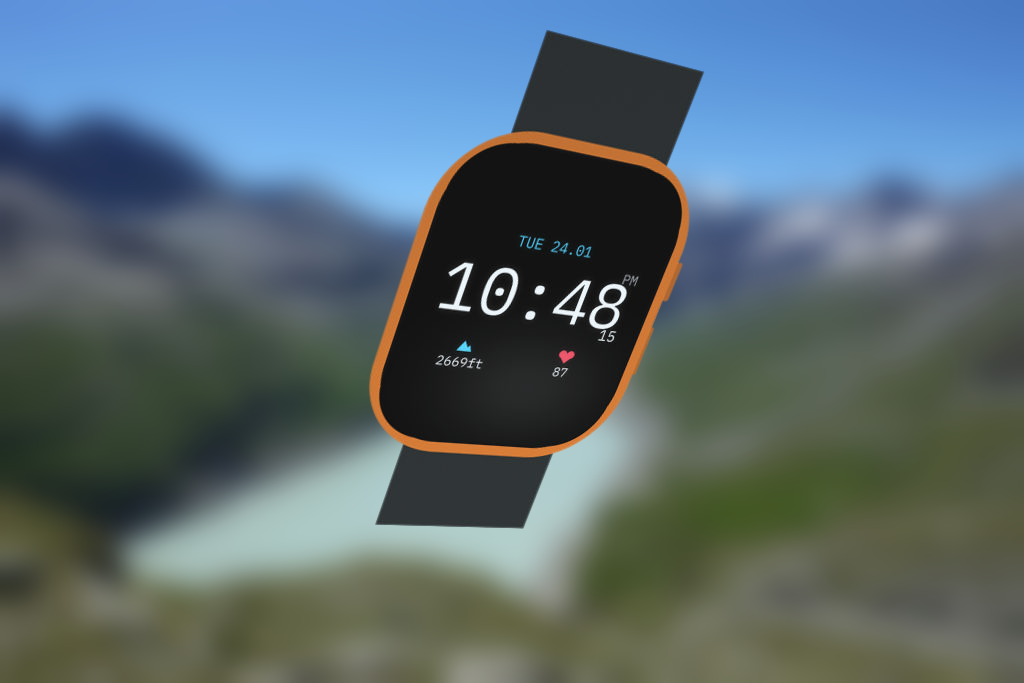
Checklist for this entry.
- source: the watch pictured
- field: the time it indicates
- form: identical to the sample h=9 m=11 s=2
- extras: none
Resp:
h=10 m=48 s=15
